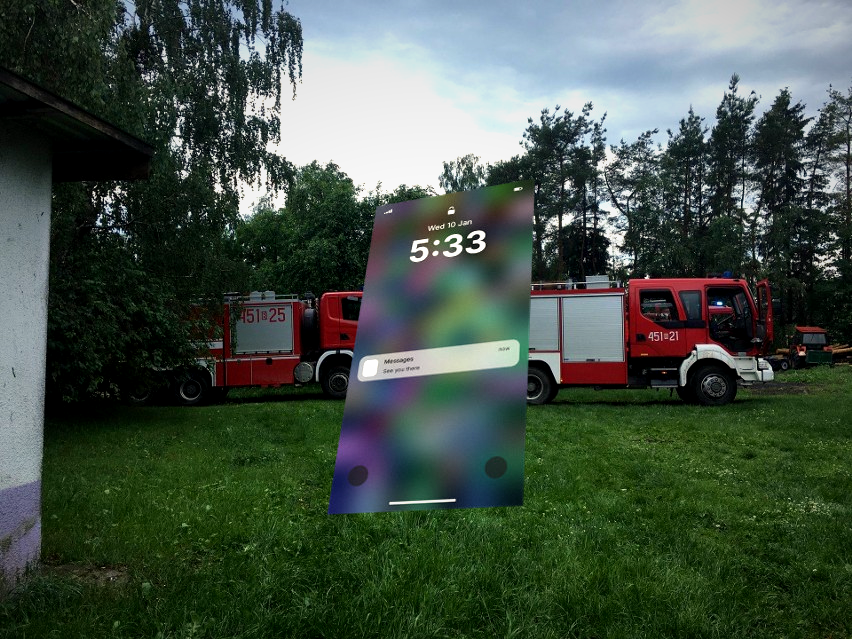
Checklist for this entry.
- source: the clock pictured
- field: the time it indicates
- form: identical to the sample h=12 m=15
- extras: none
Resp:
h=5 m=33
